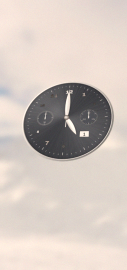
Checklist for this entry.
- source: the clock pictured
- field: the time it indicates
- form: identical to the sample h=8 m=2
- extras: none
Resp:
h=5 m=0
